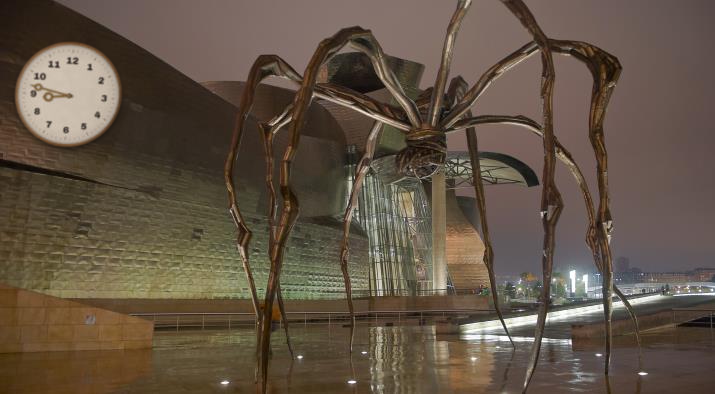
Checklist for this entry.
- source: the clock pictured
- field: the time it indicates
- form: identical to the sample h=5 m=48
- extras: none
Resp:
h=8 m=47
